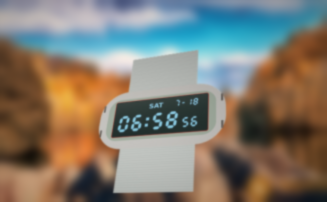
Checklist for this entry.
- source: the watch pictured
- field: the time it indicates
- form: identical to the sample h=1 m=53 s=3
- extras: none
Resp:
h=6 m=58 s=56
